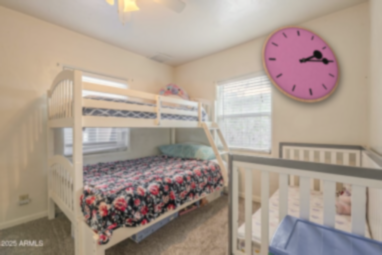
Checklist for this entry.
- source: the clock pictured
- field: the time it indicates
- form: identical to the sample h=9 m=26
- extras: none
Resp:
h=2 m=15
